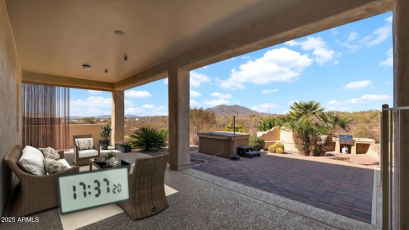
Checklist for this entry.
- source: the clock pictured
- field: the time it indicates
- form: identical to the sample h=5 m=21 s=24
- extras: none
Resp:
h=17 m=37 s=20
